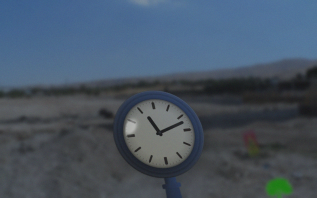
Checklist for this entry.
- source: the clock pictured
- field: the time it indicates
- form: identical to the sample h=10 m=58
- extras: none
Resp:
h=11 m=12
